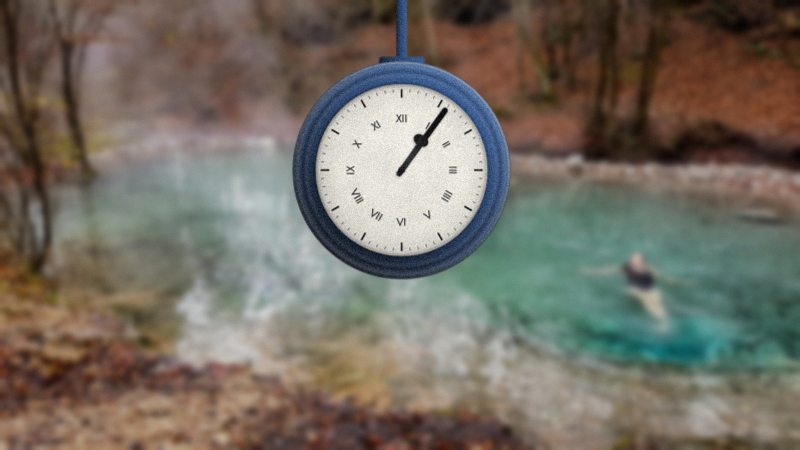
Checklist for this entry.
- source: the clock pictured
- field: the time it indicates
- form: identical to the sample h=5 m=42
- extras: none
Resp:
h=1 m=6
